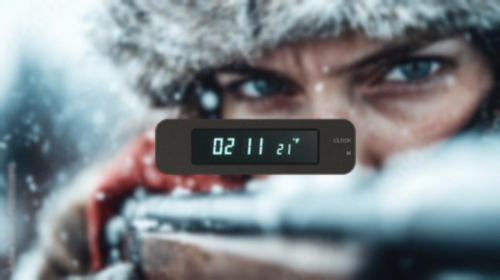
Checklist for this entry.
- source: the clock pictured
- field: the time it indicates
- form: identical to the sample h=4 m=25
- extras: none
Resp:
h=2 m=11
